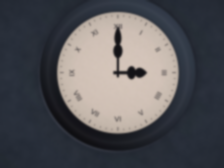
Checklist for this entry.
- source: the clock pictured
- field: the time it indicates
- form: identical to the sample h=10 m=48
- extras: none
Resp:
h=3 m=0
